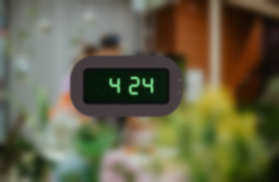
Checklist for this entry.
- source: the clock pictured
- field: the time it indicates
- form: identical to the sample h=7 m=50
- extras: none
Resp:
h=4 m=24
